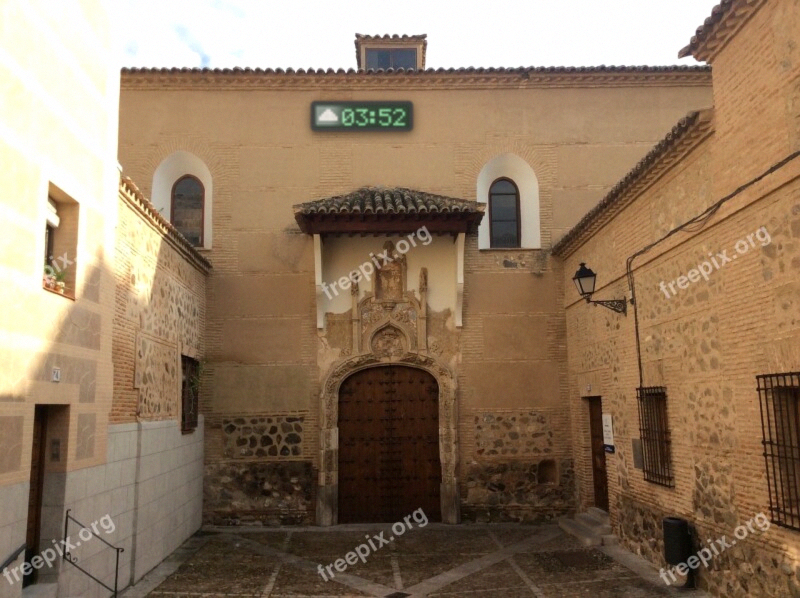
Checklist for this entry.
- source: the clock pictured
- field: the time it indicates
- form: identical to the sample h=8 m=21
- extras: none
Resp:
h=3 m=52
